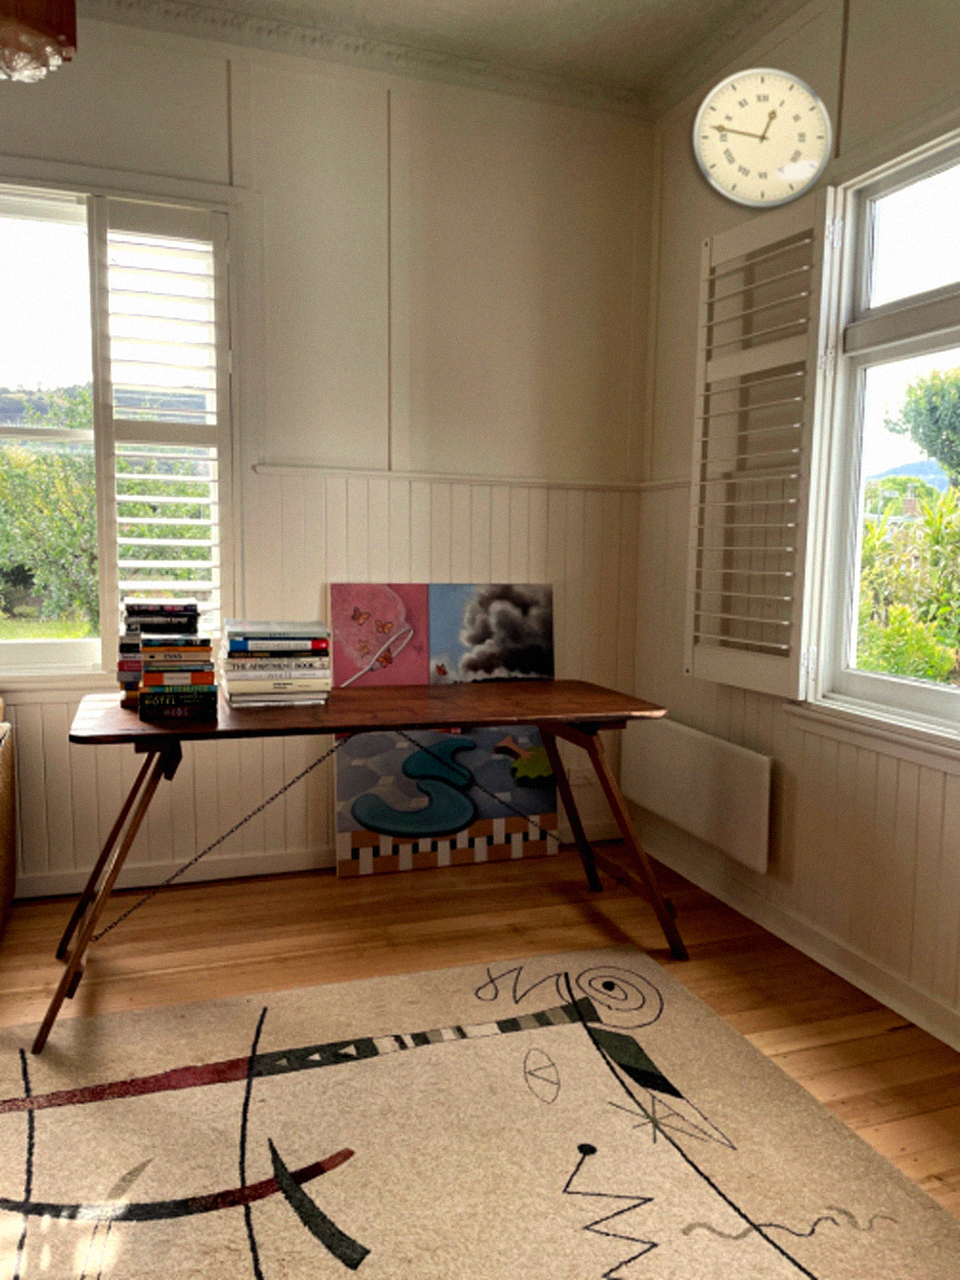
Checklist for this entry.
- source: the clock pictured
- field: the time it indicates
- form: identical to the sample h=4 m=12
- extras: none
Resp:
h=12 m=47
